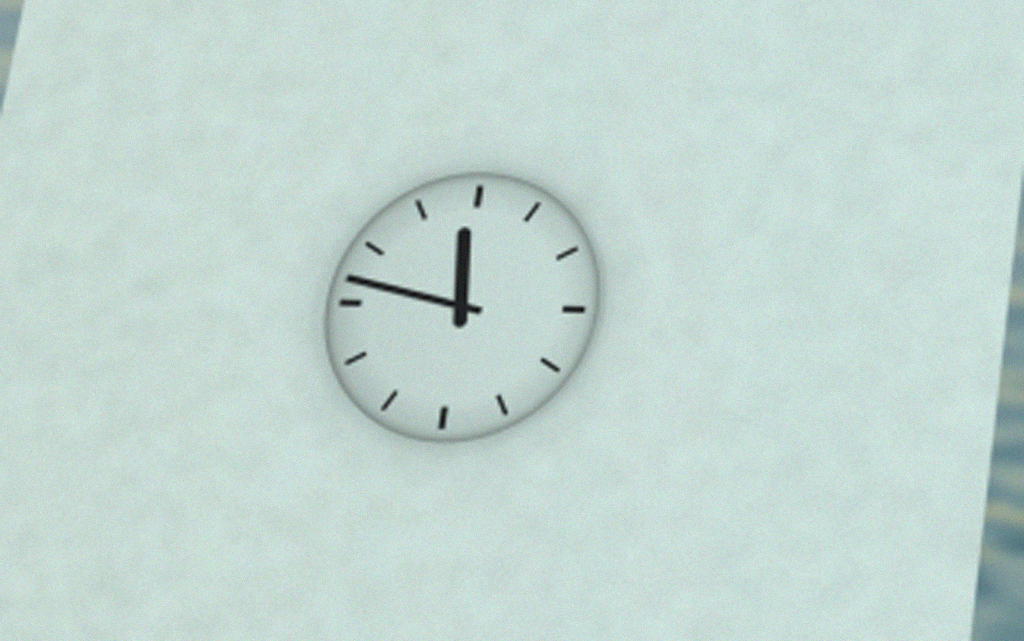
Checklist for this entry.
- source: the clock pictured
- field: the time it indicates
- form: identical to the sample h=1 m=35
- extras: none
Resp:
h=11 m=47
